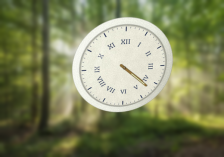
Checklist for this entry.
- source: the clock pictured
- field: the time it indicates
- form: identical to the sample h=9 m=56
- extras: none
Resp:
h=4 m=22
